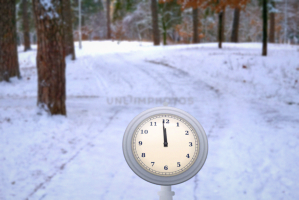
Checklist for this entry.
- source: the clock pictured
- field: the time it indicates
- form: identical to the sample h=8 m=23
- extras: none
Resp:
h=11 m=59
